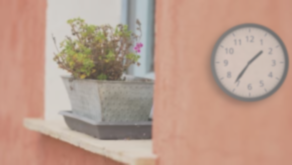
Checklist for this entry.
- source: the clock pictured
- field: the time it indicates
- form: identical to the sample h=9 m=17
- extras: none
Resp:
h=1 m=36
